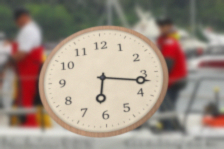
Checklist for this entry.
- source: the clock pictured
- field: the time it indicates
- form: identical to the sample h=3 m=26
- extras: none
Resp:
h=6 m=17
